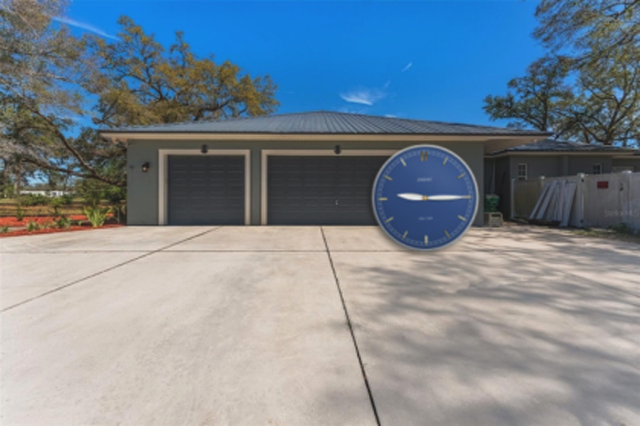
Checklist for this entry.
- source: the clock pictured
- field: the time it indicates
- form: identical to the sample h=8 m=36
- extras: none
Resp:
h=9 m=15
